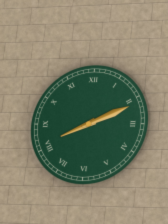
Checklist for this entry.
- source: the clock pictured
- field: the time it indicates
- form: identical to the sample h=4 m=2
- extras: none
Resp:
h=8 m=11
